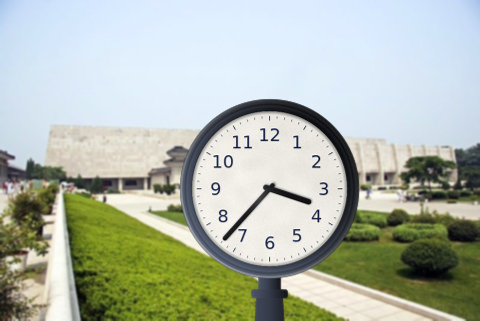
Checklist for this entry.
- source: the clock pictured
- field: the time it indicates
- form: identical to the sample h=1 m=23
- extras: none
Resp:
h=3 m=37
